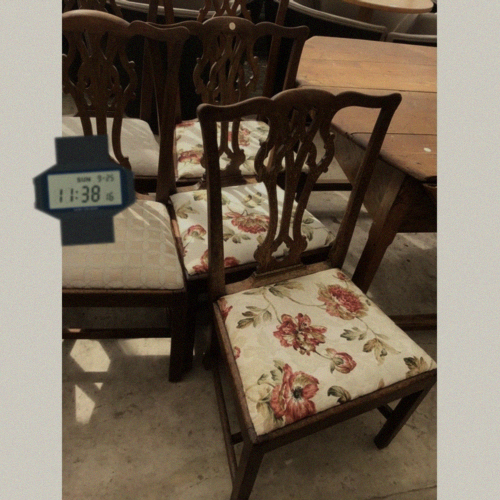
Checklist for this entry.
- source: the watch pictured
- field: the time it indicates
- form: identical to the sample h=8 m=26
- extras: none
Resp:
h=11 m=38
